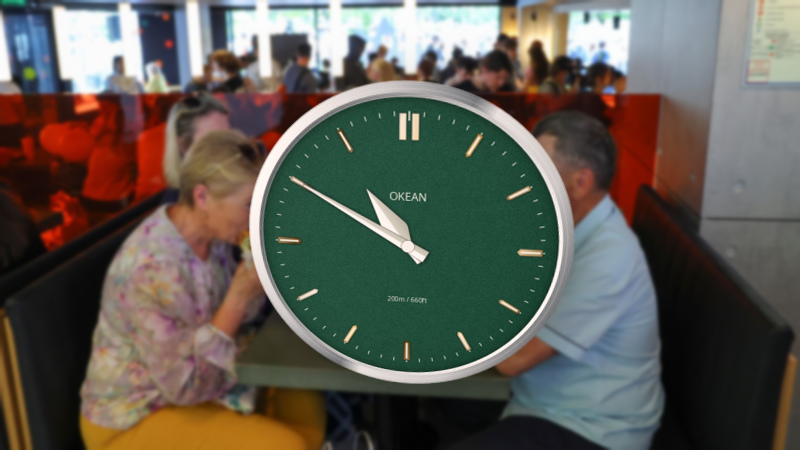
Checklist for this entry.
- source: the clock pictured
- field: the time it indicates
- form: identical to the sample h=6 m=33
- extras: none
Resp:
h=10 m=50
